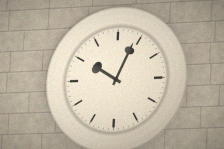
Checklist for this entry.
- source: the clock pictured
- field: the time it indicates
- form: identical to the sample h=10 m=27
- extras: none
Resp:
h=10 m=4
